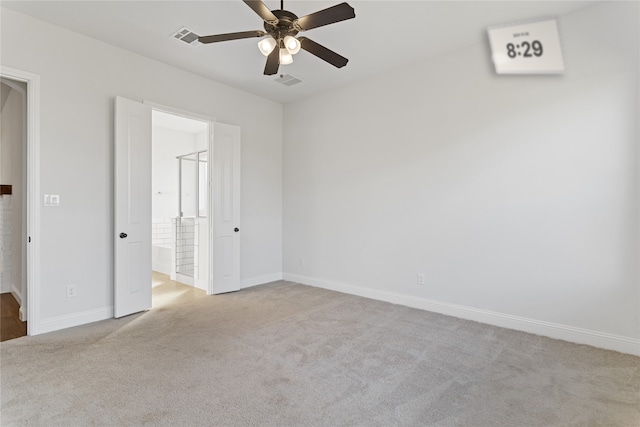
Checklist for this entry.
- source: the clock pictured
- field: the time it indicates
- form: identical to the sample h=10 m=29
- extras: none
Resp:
h=8 m=29
